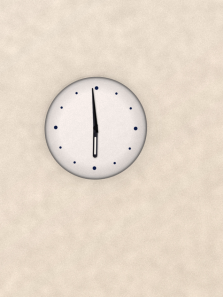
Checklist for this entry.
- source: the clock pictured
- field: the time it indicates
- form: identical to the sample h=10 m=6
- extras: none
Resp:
h=5 m=59
